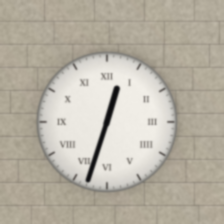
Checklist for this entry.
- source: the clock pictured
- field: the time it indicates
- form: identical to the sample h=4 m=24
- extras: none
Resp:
h=12 m=33
